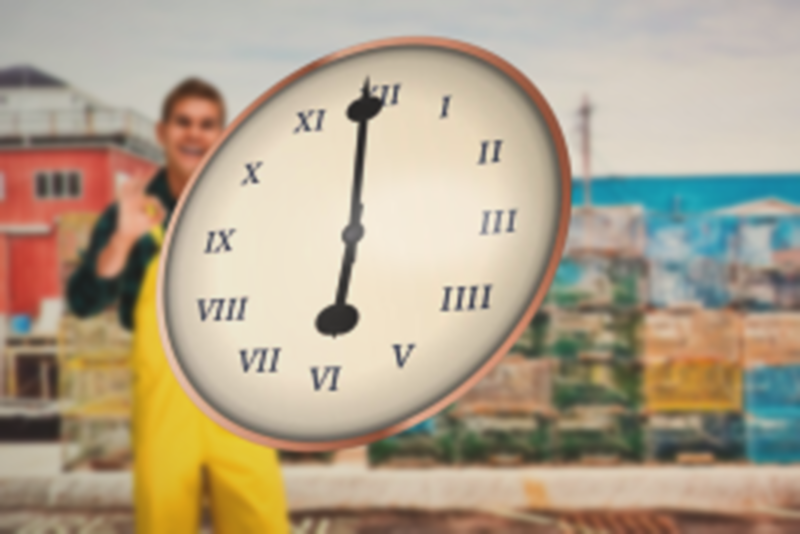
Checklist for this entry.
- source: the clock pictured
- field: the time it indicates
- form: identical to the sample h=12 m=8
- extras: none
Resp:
h=5 m=59
